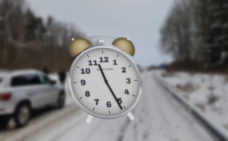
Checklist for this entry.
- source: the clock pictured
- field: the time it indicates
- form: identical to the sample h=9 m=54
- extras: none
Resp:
h=11 m=26
